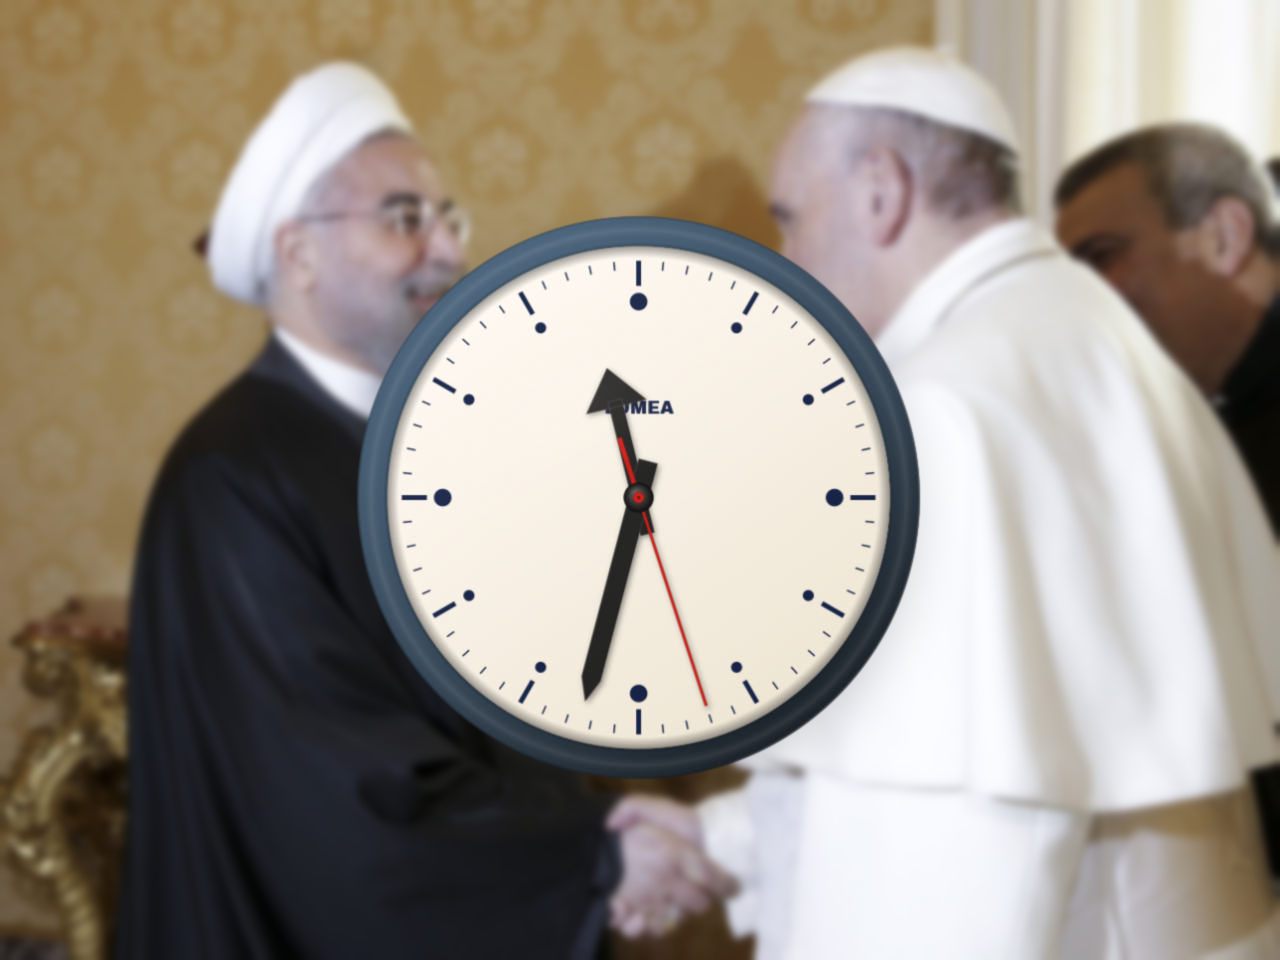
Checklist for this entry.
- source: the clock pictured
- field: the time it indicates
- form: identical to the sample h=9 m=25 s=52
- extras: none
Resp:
h=11 m=32 s=27
